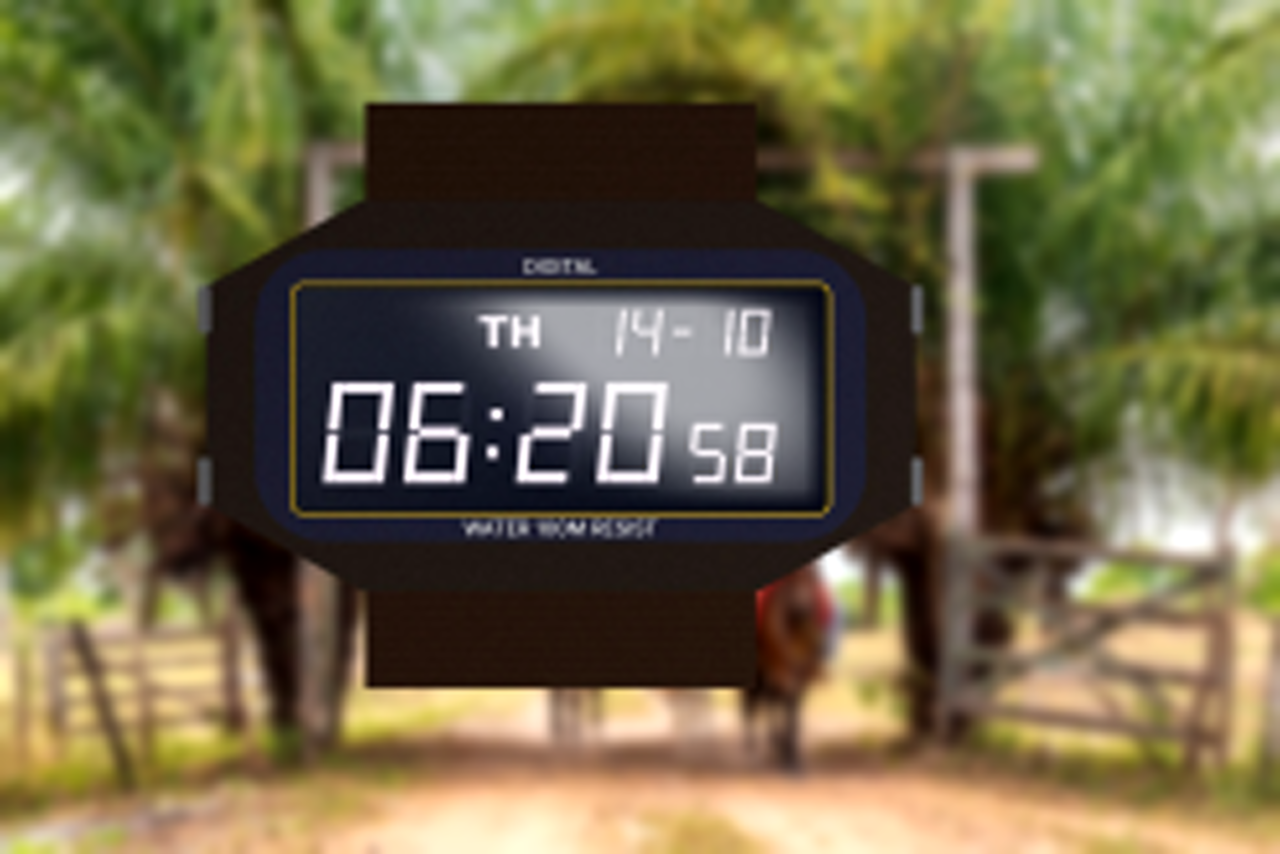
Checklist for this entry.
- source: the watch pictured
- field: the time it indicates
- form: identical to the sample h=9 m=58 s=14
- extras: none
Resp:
h=6 m=20 s=58
